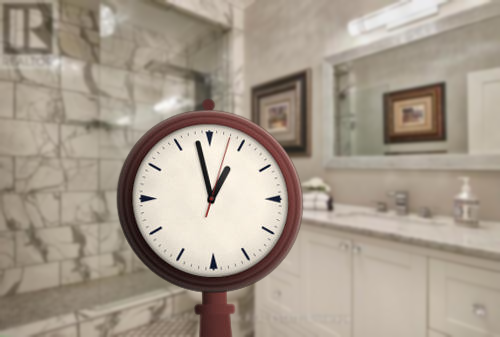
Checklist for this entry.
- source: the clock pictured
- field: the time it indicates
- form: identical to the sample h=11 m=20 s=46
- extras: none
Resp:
h=12 m=58 s=3
